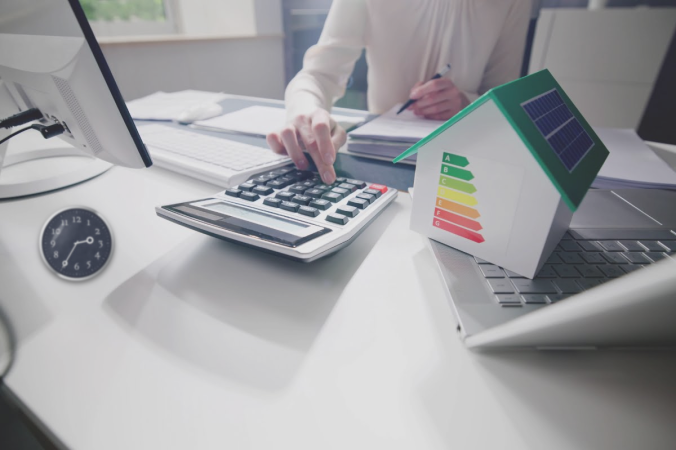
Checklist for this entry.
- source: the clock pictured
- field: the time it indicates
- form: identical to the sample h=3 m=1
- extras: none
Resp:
h=2 m=35
